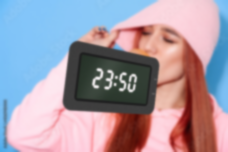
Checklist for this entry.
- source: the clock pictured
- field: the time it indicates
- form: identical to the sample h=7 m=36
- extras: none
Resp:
h=23 m=50
